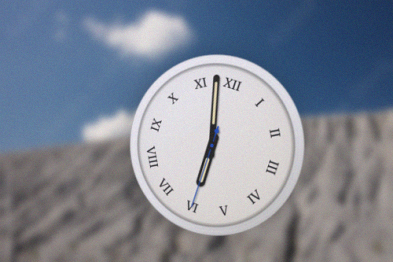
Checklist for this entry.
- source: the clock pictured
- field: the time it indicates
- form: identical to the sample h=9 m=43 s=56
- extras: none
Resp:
h=5 m=57 s=30
